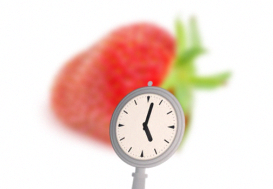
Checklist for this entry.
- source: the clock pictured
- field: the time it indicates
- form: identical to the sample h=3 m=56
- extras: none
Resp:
h=5 m=2
